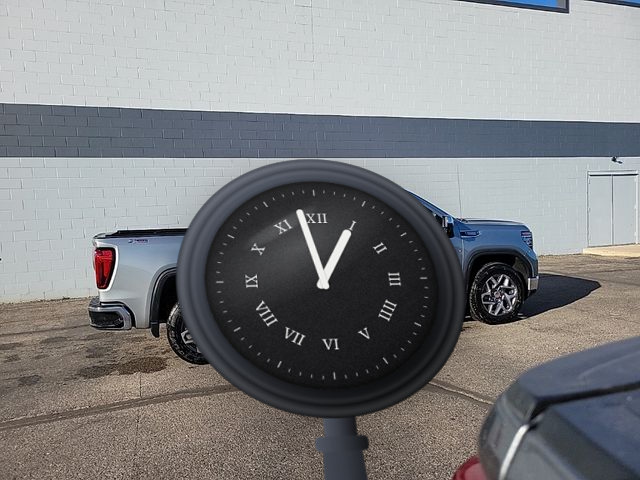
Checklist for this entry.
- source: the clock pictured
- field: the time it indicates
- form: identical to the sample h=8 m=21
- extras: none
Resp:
h=12 m=58
